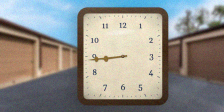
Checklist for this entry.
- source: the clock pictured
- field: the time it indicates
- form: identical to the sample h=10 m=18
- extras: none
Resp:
h=8 m=44
